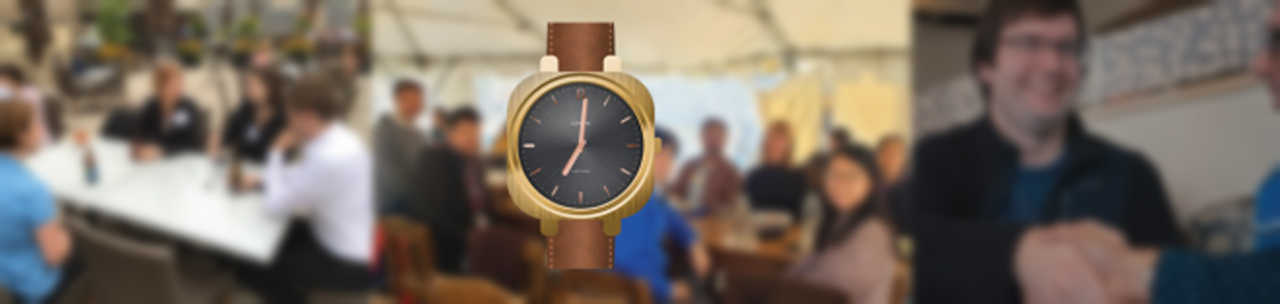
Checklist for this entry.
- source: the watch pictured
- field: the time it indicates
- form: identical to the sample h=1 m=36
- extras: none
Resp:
h=7 m=1
